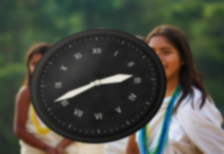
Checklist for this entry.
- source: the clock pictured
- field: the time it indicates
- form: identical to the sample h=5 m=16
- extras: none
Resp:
h=2 m=41
